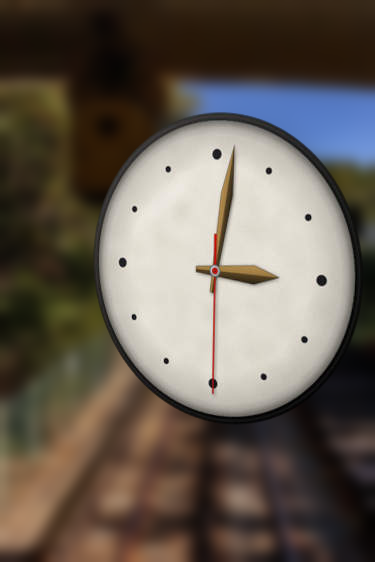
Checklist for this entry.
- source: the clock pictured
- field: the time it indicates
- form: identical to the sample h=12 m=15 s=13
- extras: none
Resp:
h=3 m=1 s=30
